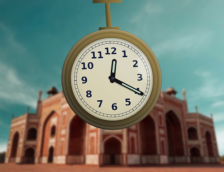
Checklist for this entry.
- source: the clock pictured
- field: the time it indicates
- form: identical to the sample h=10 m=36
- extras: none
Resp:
h=12 m=20
